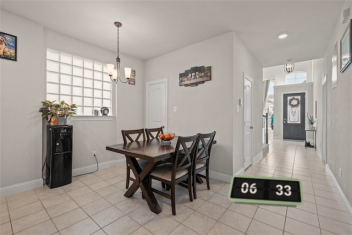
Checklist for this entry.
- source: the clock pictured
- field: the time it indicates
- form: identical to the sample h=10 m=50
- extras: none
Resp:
h=6 m=33
